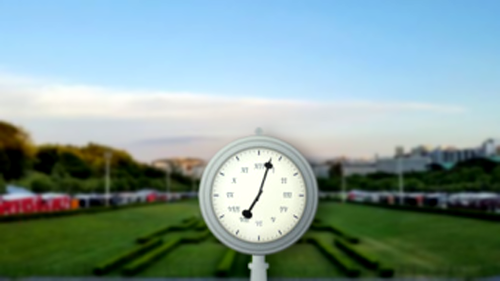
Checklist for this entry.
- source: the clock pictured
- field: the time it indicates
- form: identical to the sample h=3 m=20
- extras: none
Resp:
h=7 m=3
